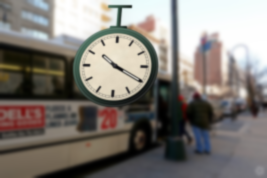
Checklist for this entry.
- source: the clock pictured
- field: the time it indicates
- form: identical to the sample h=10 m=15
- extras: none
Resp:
h=10 m=20
